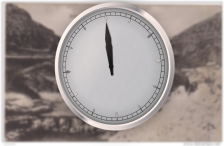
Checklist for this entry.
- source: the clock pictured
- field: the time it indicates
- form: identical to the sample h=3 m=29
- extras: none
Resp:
h=12 m=0
